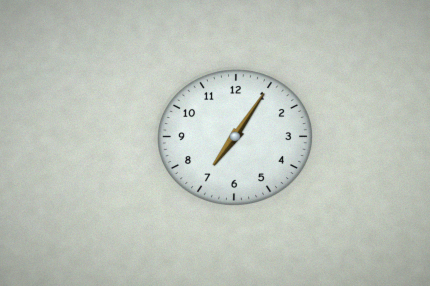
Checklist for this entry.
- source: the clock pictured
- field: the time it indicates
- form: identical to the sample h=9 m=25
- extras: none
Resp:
h=7 m=5
